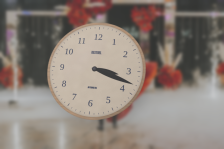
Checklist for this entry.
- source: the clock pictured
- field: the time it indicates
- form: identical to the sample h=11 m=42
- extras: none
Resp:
h=3 m=18
